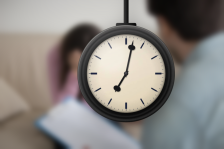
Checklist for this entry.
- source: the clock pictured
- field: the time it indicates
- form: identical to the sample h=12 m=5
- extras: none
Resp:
h=7 m=2
